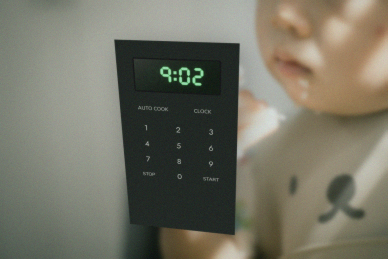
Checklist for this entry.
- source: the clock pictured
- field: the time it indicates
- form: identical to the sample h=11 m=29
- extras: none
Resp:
h=9 m=2
